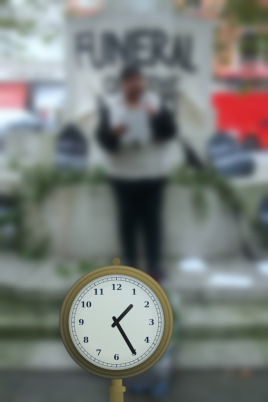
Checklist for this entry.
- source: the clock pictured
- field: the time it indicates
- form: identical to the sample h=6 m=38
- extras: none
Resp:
h=1 m=25
